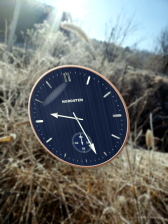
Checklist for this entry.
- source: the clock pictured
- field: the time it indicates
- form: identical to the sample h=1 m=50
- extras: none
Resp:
h=9 m=27
